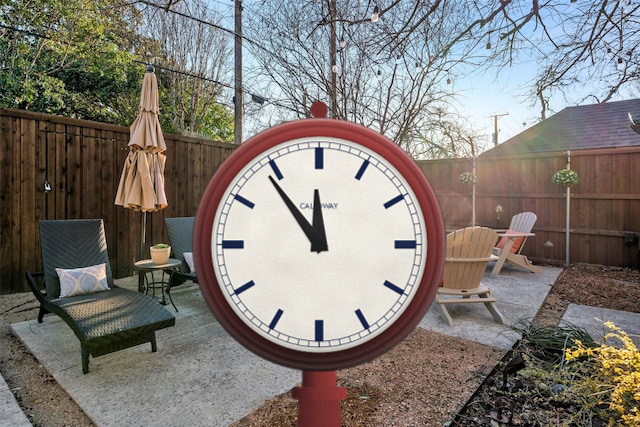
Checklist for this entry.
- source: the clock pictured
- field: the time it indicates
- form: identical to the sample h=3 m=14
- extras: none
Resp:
h=11 m=54
